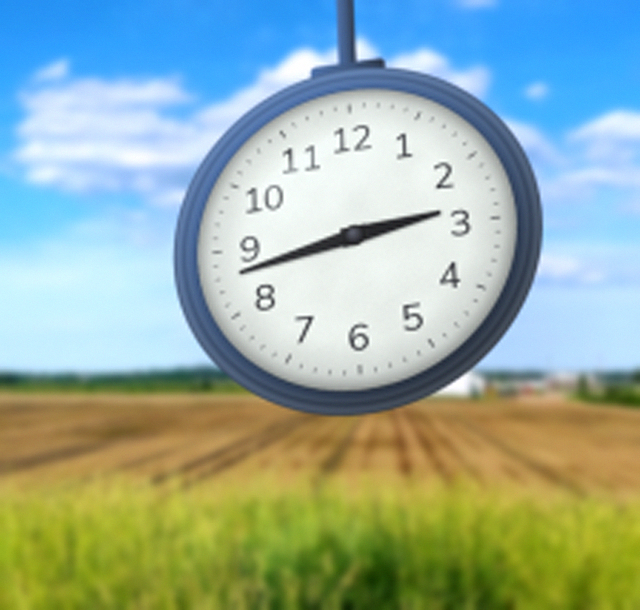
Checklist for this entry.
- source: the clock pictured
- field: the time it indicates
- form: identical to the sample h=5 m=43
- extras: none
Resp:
h=2 m=43
